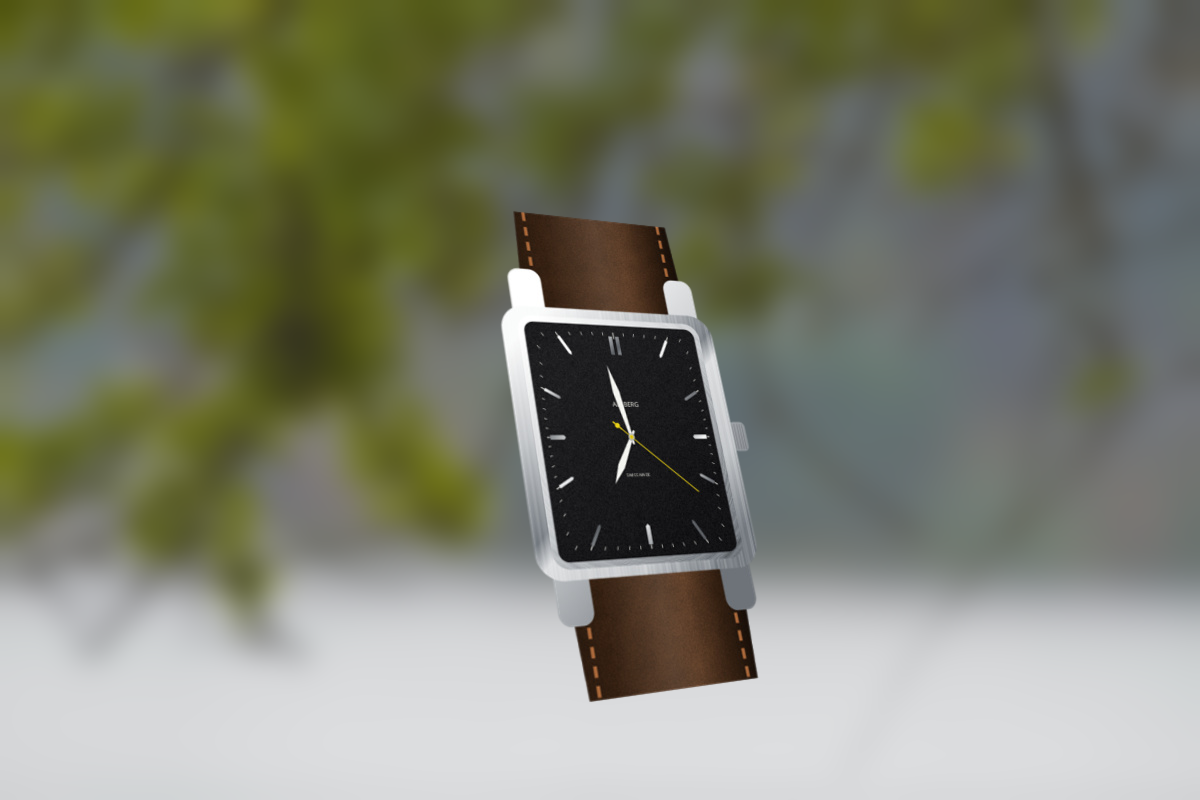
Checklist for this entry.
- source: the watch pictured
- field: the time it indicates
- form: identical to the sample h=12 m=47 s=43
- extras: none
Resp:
h=6 m=58 s=22
